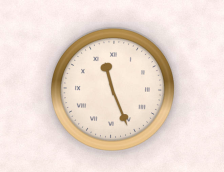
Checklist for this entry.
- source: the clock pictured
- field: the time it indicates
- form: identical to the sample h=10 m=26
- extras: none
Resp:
h=11 m=26
